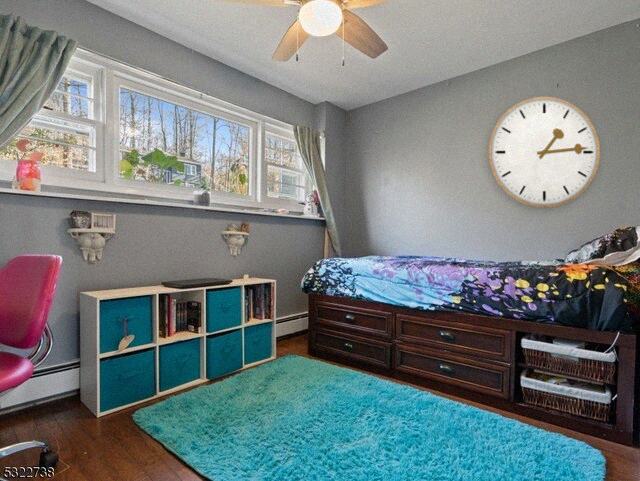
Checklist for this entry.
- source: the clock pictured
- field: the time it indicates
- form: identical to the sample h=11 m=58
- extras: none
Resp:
h=1 m=14
